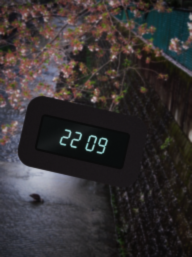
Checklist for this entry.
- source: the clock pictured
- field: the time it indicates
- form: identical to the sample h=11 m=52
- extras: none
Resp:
h=22 m=9
